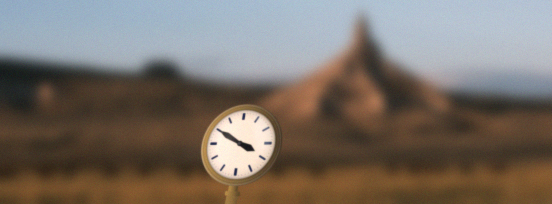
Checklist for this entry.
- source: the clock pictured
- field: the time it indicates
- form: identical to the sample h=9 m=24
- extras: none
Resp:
h=3 m=50
